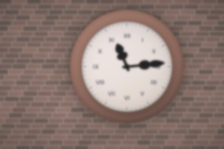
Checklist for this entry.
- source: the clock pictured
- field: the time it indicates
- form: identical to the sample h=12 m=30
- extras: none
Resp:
h=11 m=14
